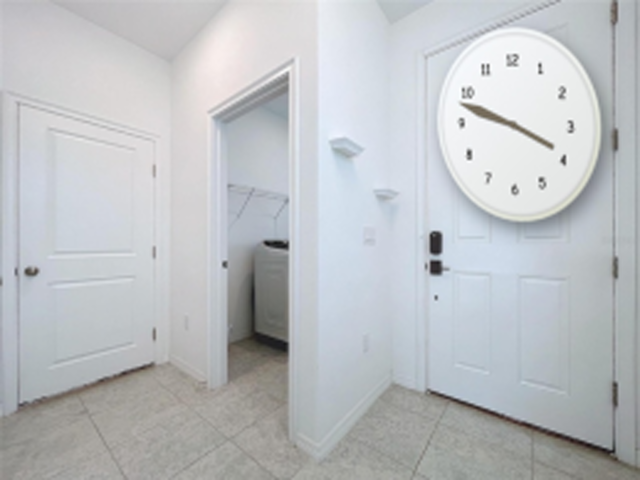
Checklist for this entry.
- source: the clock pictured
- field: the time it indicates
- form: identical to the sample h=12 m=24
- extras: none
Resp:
h=3 m=48
